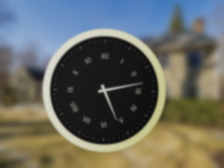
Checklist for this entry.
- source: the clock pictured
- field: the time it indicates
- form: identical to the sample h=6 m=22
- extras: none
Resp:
h=5 m=13
